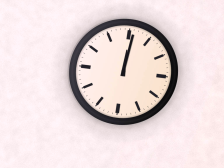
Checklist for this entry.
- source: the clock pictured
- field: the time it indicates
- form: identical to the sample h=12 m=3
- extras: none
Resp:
h=12 m=1
